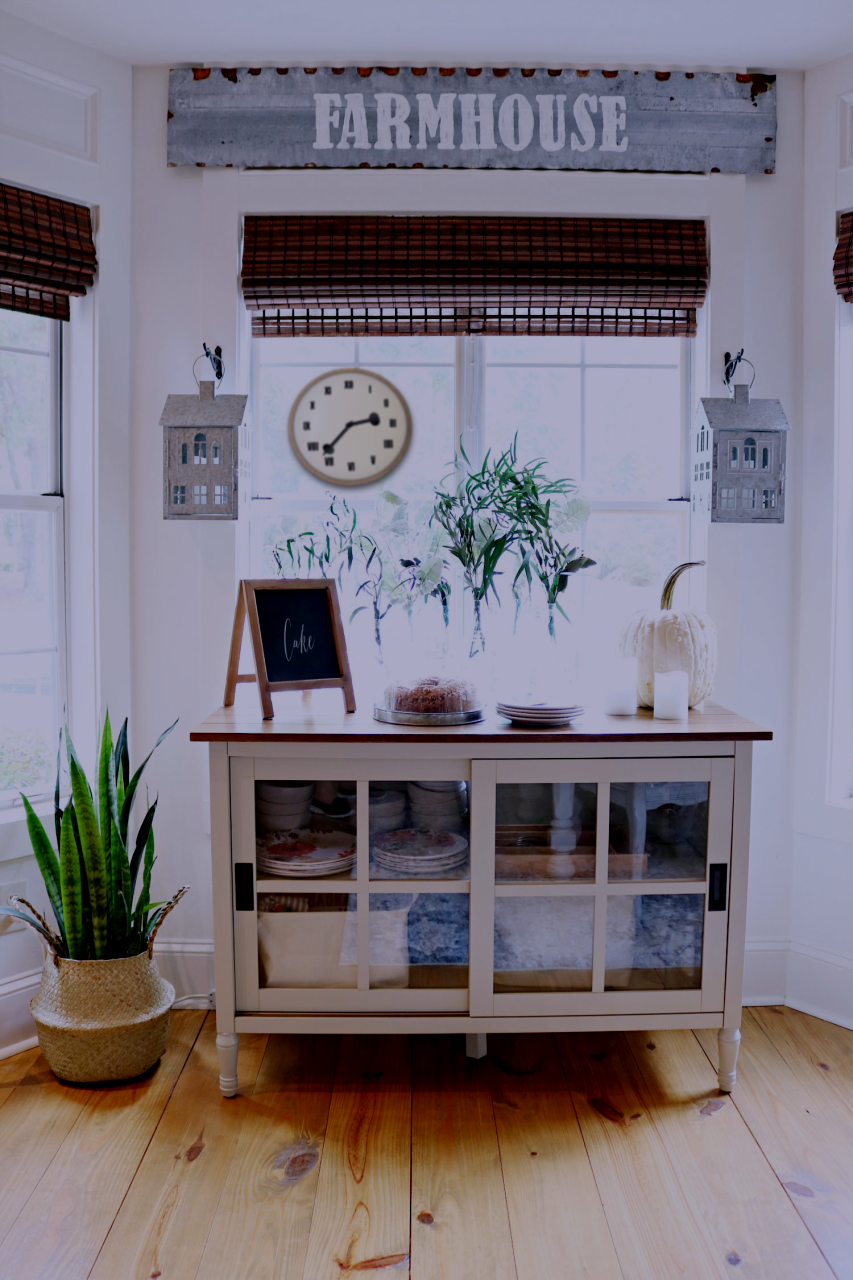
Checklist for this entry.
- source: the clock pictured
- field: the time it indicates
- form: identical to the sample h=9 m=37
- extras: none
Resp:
h=2 m=37
